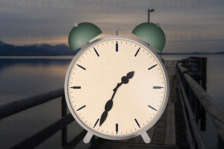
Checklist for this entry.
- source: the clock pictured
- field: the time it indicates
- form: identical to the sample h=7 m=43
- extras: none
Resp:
h=1 m=34
